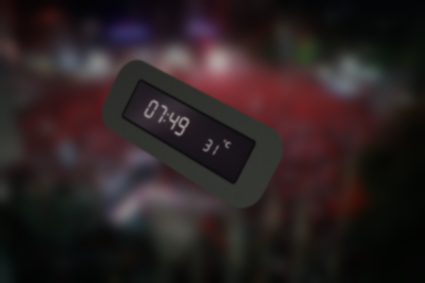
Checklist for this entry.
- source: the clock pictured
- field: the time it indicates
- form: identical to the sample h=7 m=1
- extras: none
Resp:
h=7 m=49
